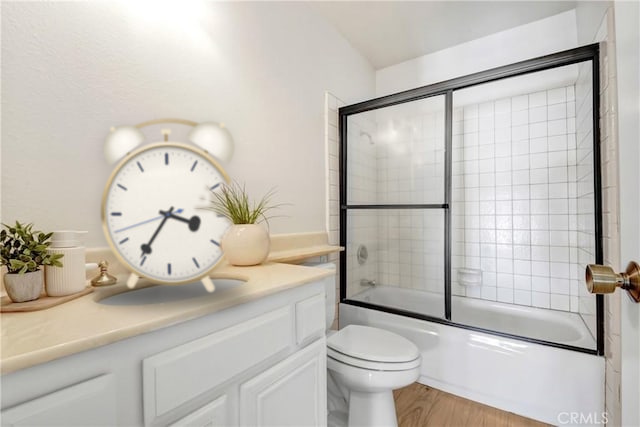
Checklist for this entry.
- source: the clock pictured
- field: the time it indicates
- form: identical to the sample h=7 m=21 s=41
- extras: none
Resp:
h=3 m=35 s=42
